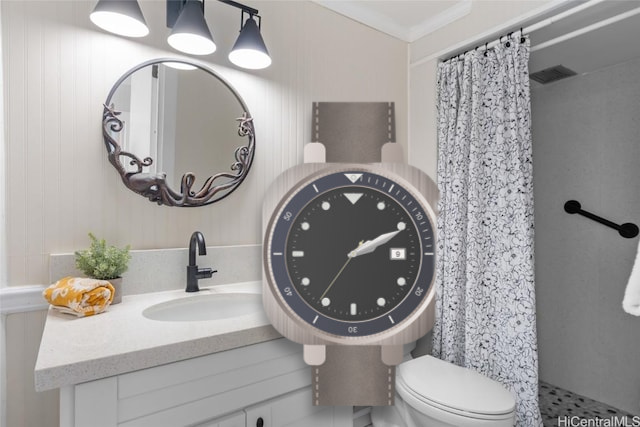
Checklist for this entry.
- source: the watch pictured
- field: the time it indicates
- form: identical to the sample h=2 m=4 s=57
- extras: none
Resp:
h=2 m=10 s=36
